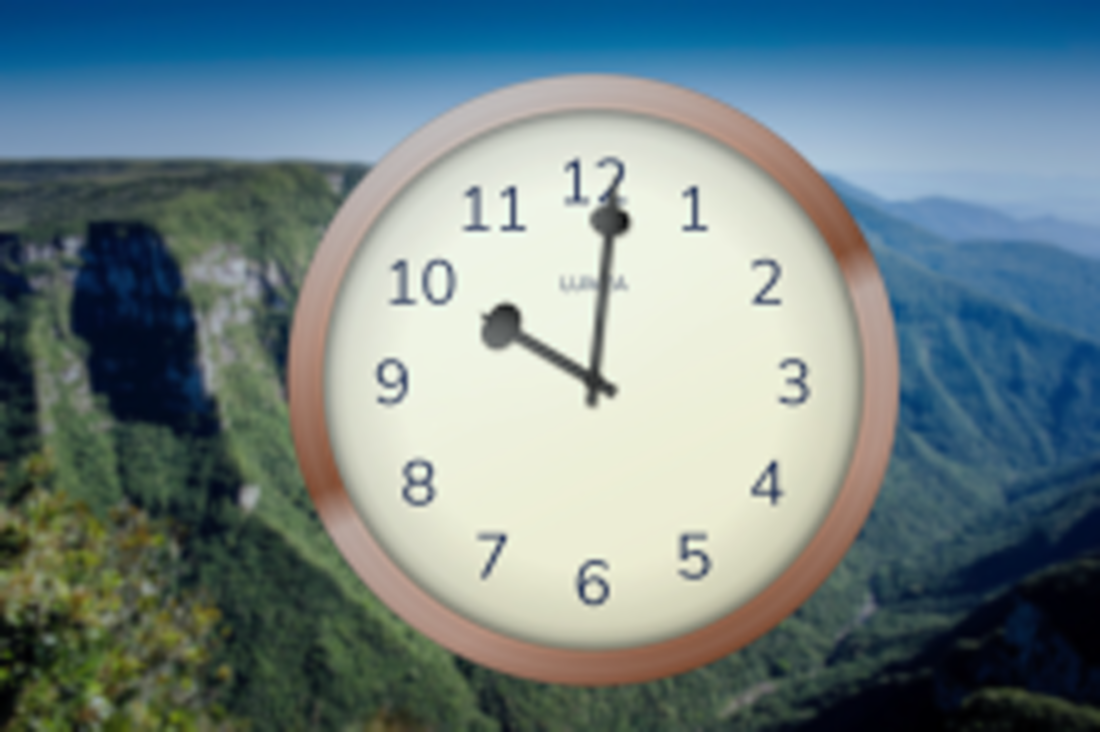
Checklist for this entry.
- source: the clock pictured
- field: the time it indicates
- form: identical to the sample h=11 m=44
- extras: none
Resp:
h=10 m=1
